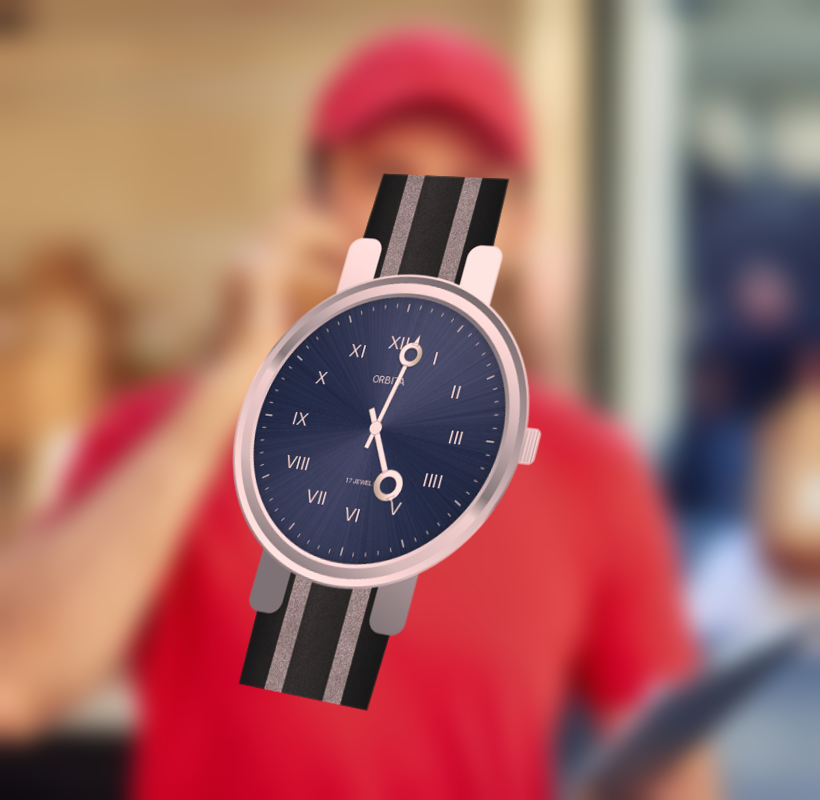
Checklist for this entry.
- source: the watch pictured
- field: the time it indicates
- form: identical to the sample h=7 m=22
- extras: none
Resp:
h=5 m=2
